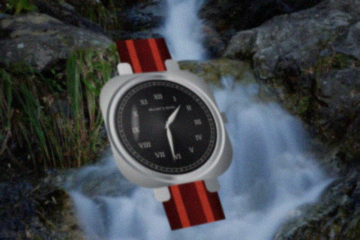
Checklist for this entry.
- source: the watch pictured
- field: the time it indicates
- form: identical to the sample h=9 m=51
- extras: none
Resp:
h=1 m=31
